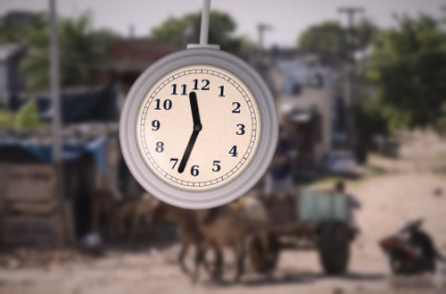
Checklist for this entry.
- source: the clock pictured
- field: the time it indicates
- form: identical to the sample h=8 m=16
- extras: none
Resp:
h=11 m=33
